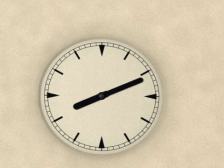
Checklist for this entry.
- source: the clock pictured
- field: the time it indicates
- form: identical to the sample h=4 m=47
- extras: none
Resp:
h=8 m=11
